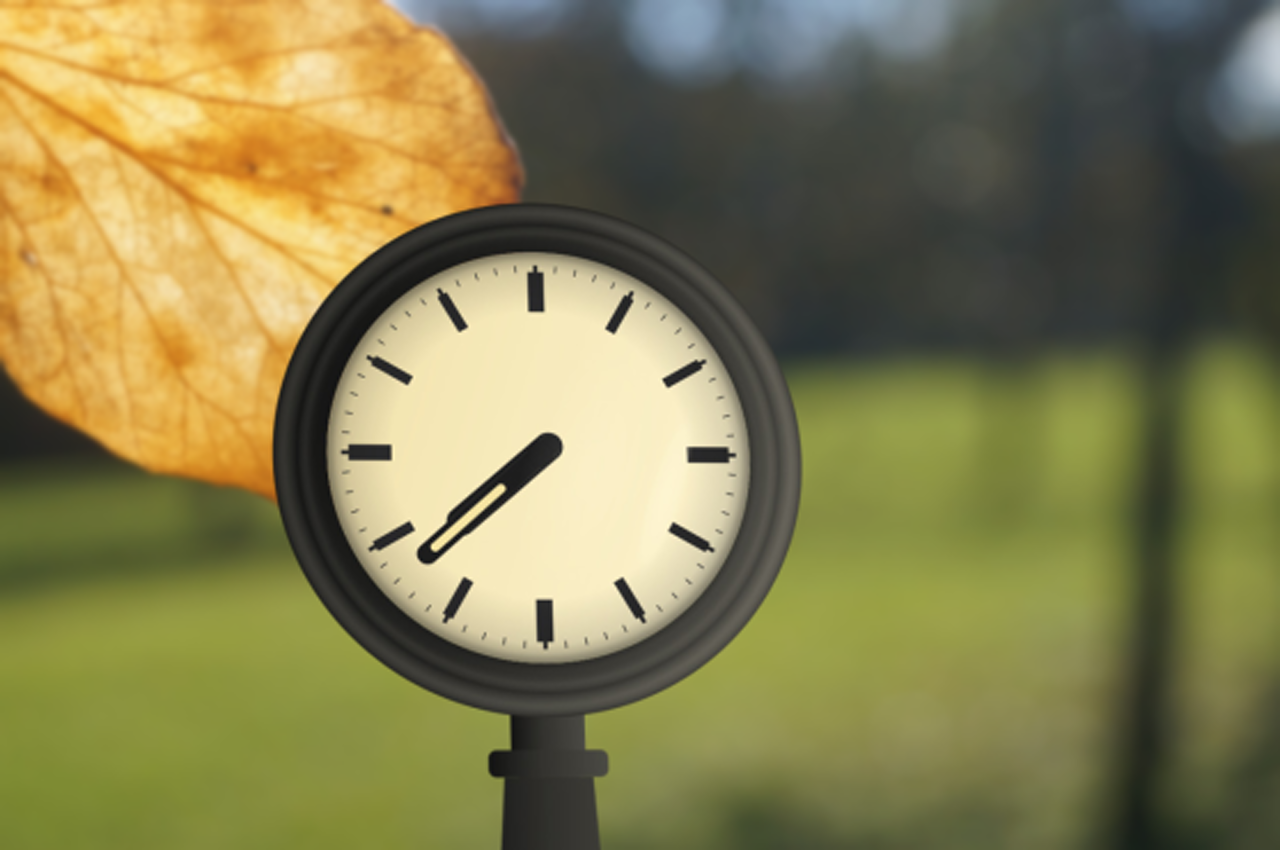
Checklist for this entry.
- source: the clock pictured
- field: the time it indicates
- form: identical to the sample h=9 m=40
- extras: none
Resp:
h=7 m=38
